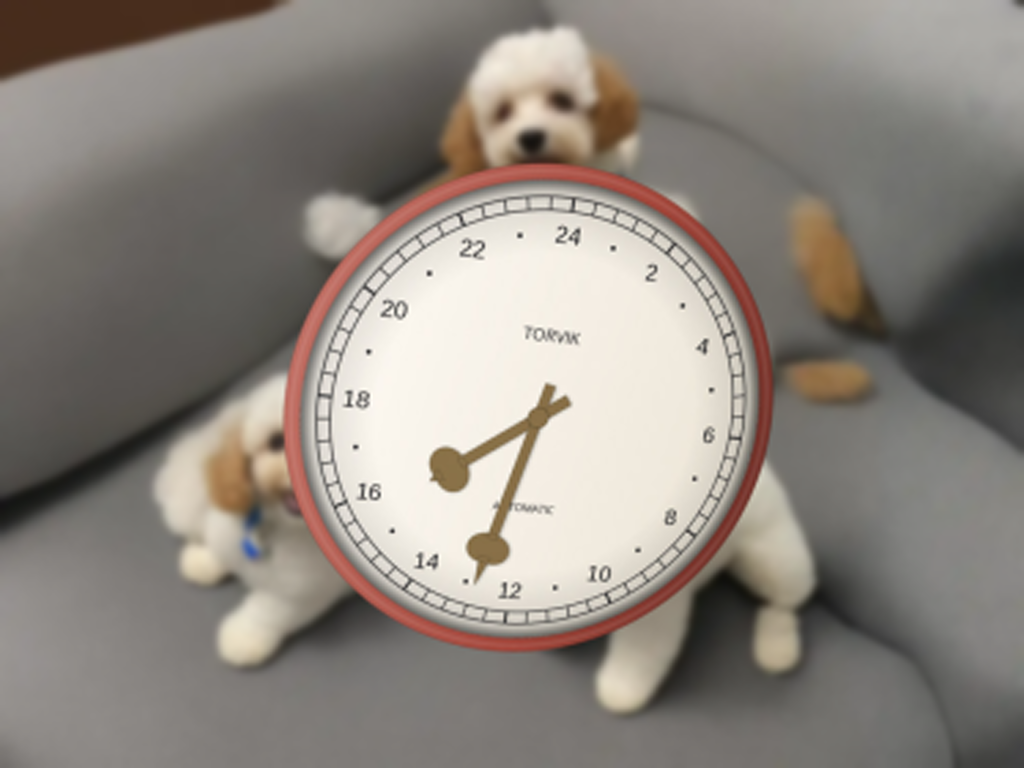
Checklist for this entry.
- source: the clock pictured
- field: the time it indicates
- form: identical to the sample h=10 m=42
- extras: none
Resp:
h=15 m=32
